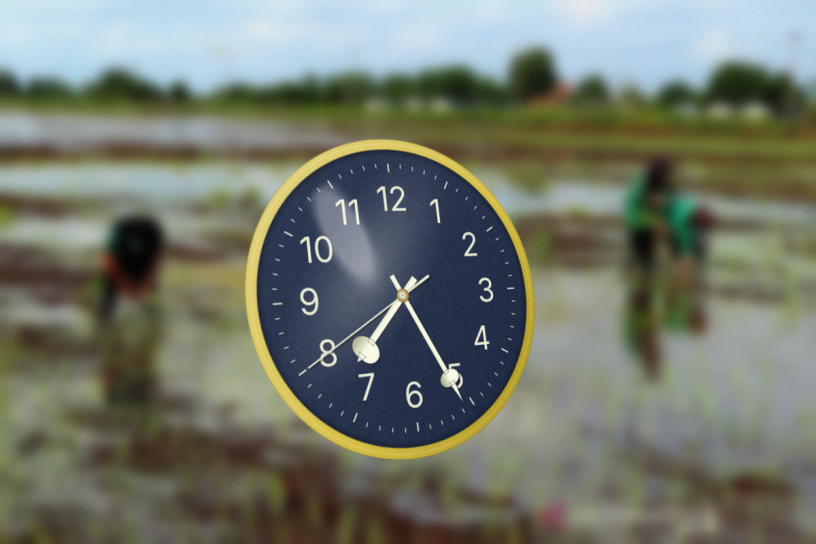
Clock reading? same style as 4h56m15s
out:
7h25m40s
